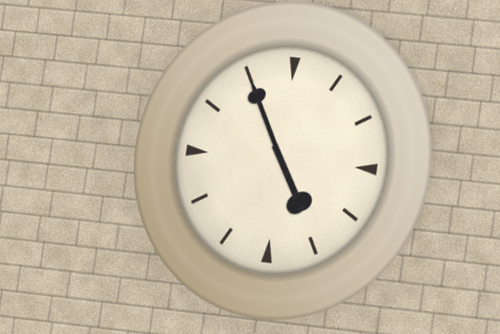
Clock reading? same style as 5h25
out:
4h55
